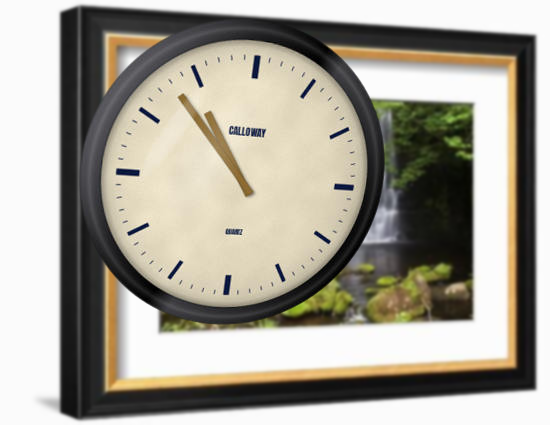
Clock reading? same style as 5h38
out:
10h53
